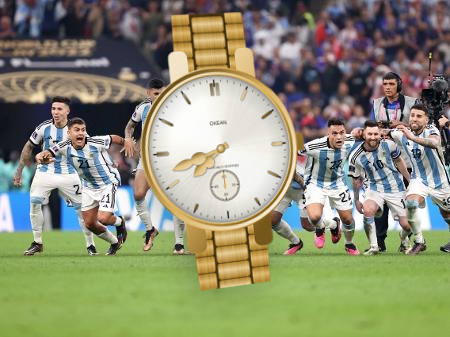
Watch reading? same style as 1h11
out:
7h42
